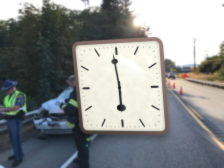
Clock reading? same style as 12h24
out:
5h59
